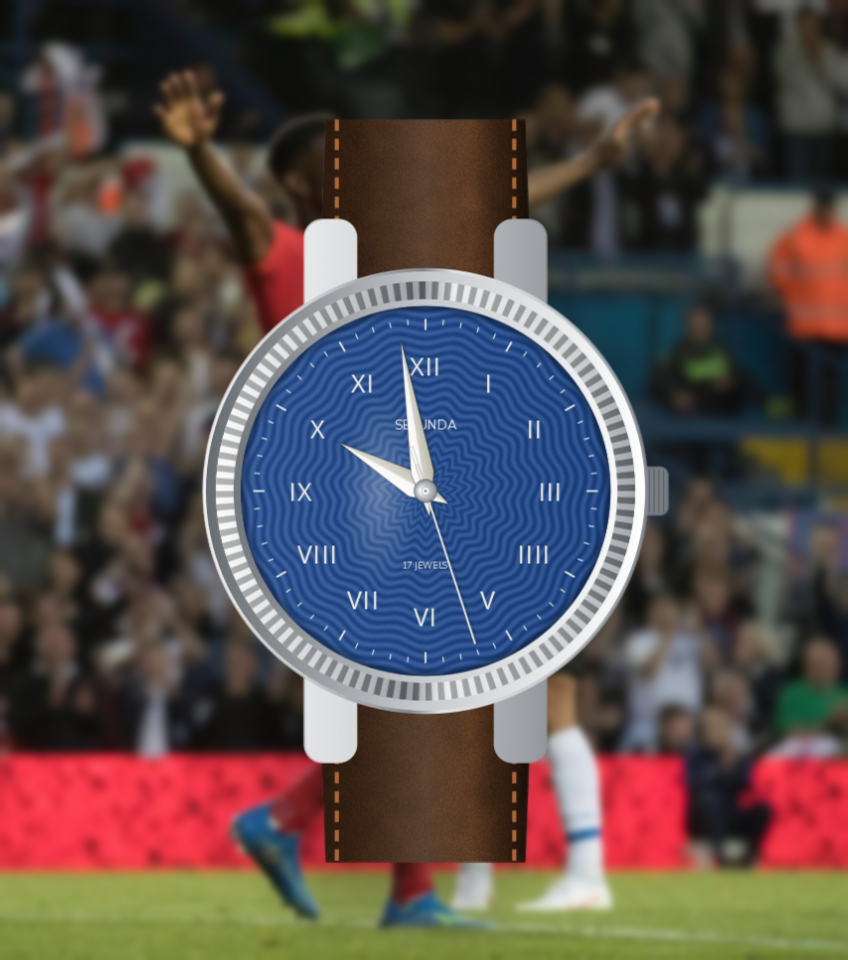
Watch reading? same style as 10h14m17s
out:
9h58m27s
